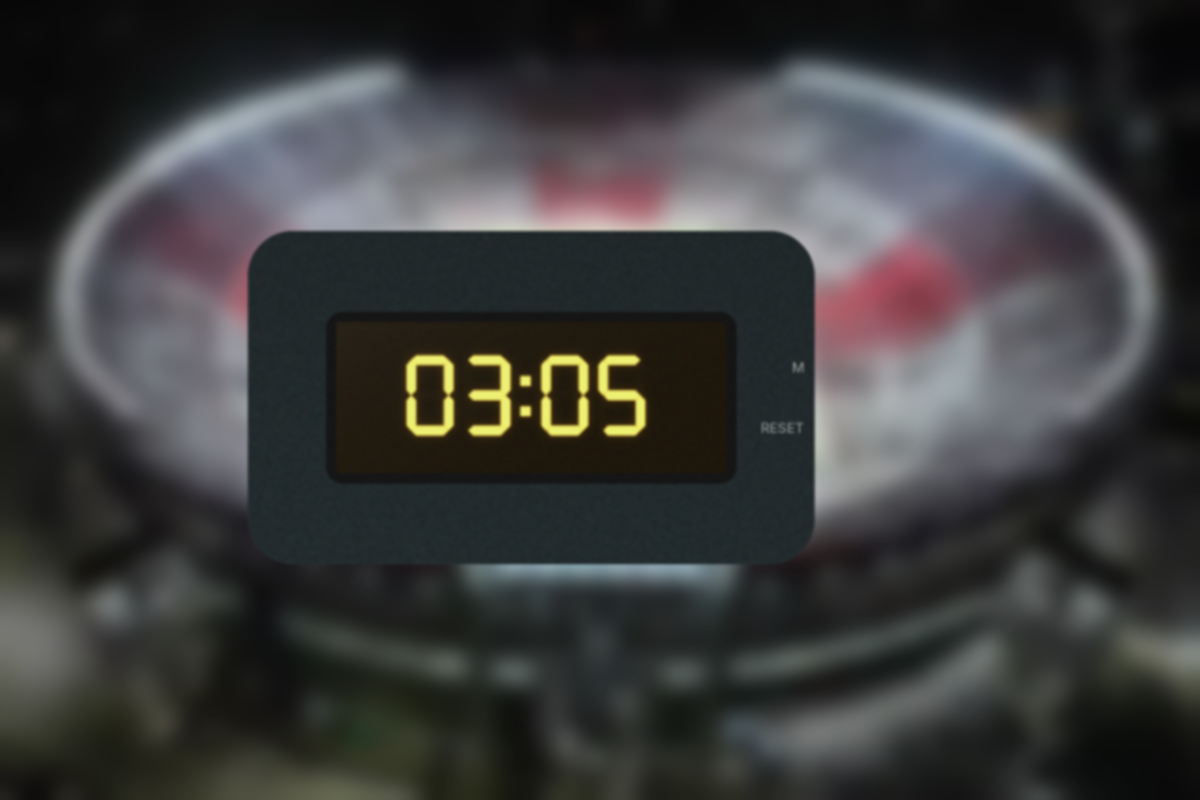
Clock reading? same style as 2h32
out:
3h05
